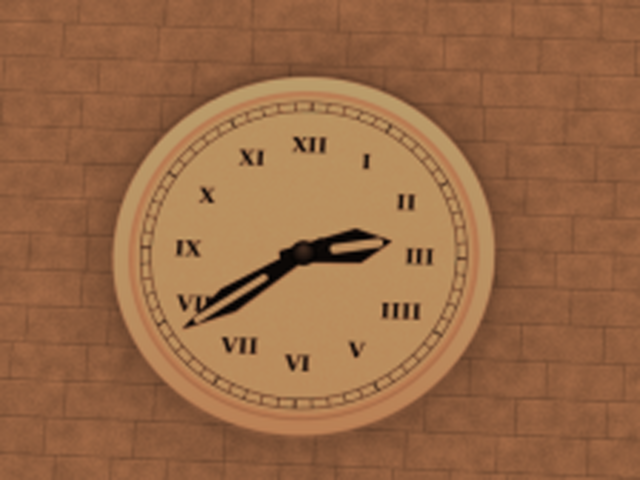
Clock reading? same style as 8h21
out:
2h39
